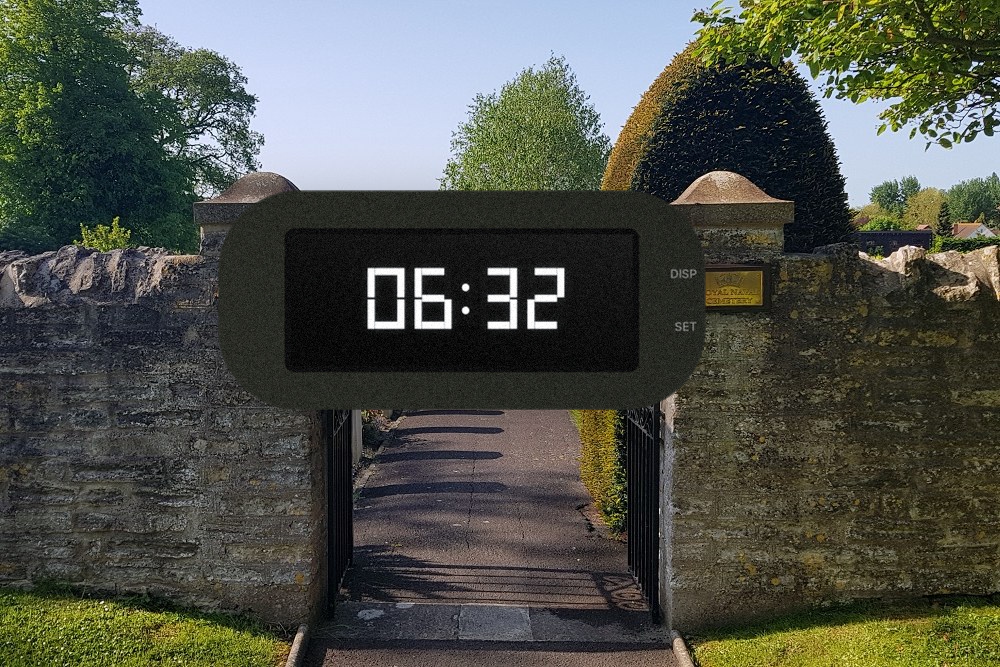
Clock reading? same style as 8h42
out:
6h32
